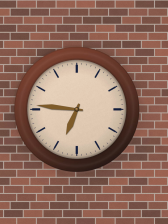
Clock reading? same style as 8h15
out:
6h46
